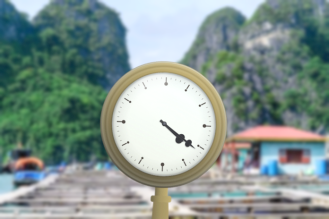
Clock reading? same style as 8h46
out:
4h21
